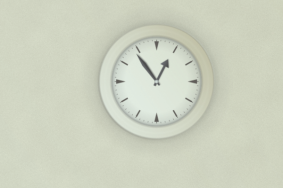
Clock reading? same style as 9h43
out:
12h54
